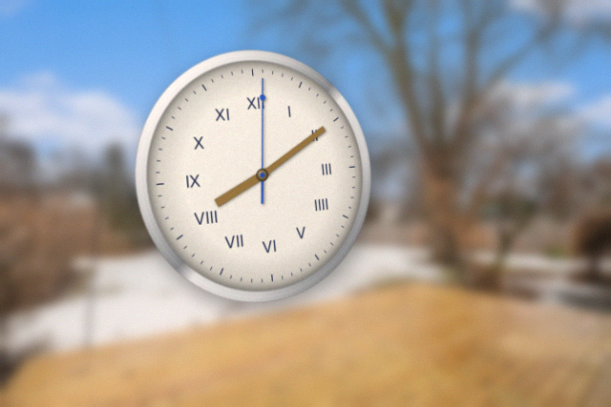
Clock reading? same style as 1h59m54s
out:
8h10m01s
